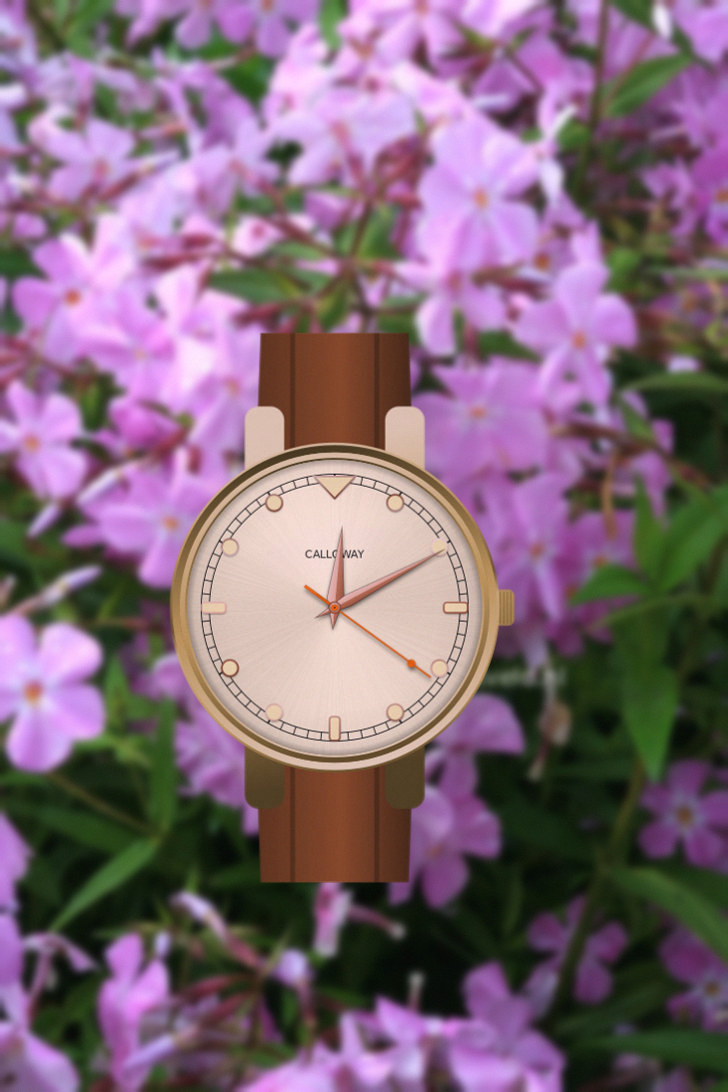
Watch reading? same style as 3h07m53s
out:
12h10m21s
